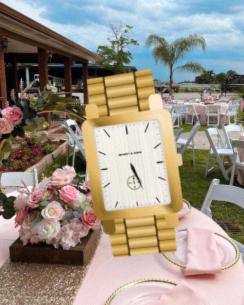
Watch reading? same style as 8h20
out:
5h27
